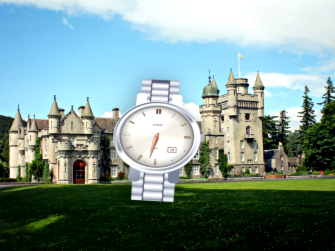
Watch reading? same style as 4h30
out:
6h32
